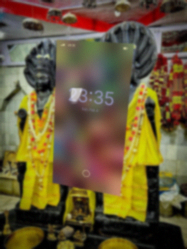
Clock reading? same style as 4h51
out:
23h35
